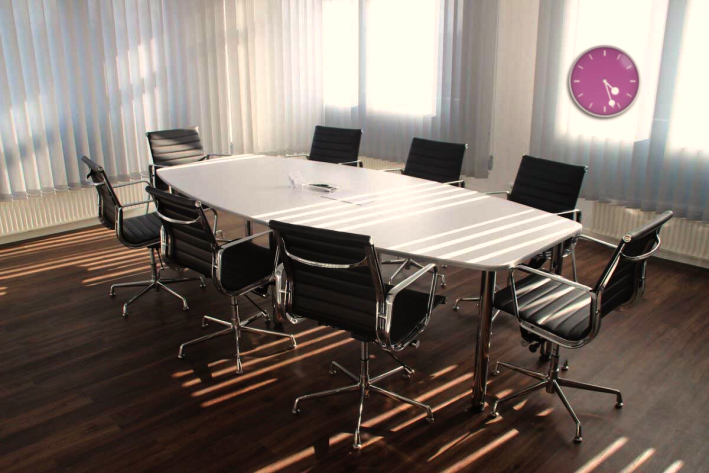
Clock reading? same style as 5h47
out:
4h27
